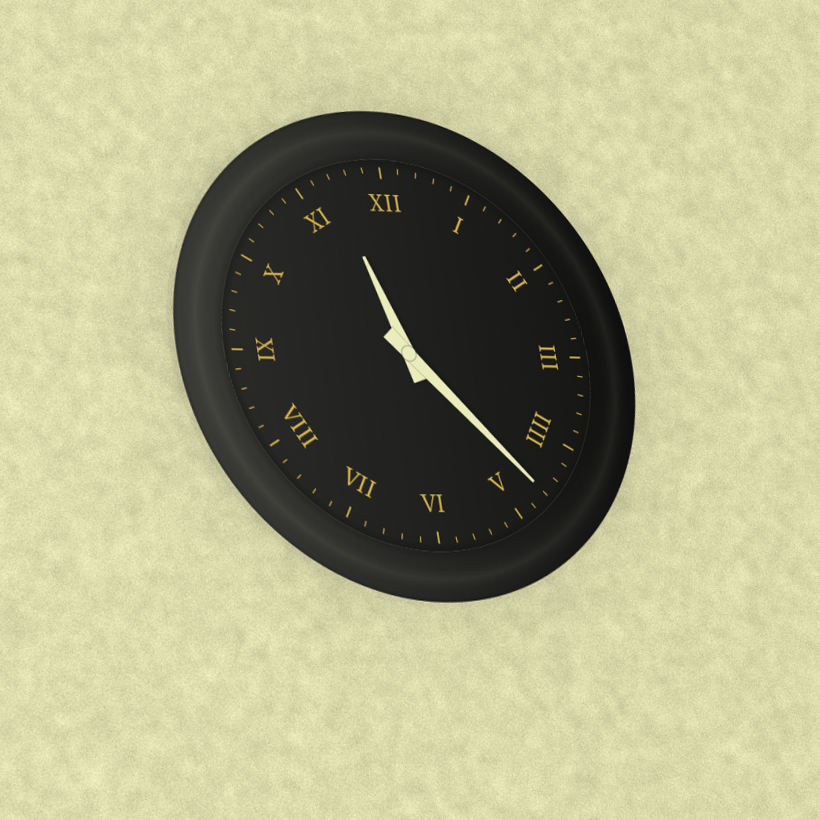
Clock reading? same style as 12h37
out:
11h23
